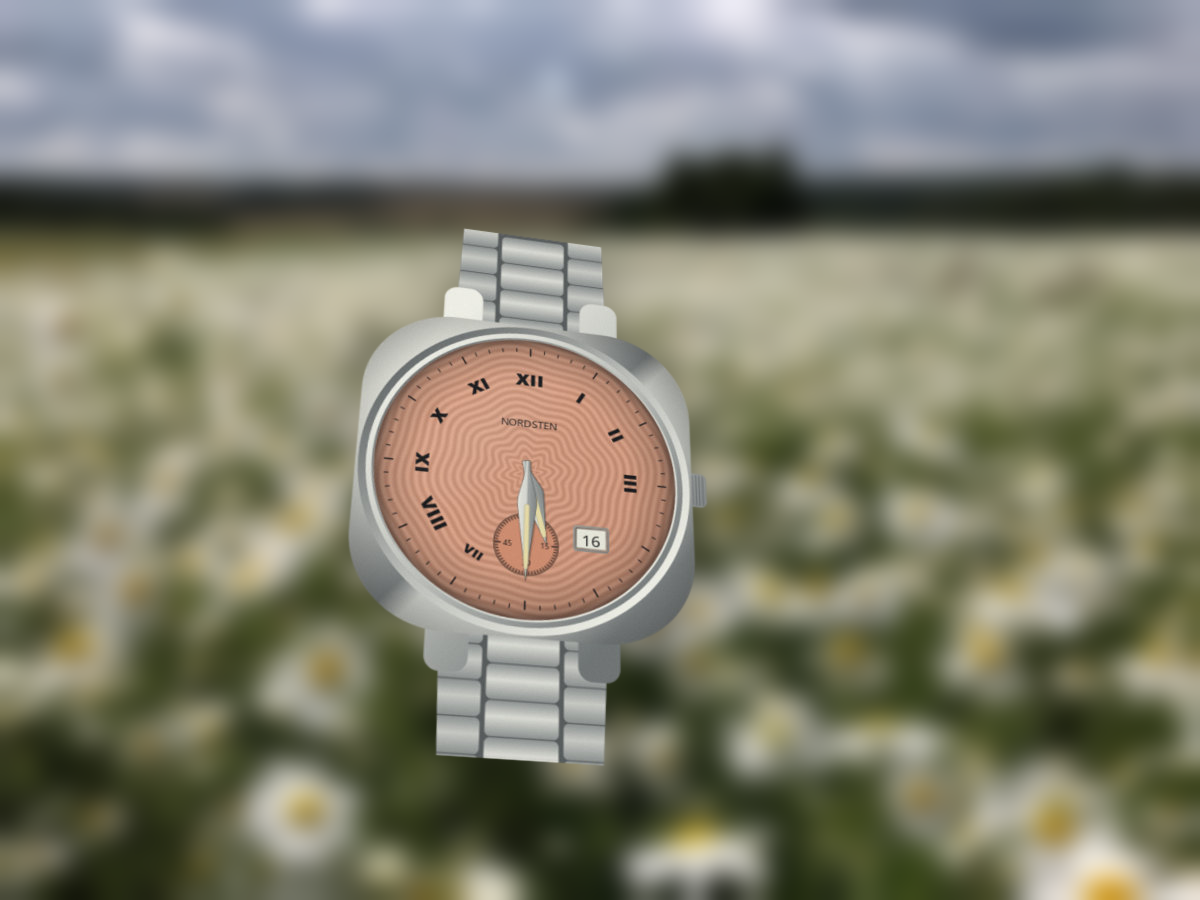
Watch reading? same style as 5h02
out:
5h30
